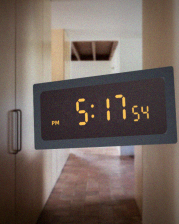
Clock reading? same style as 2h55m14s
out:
5h17m54s
